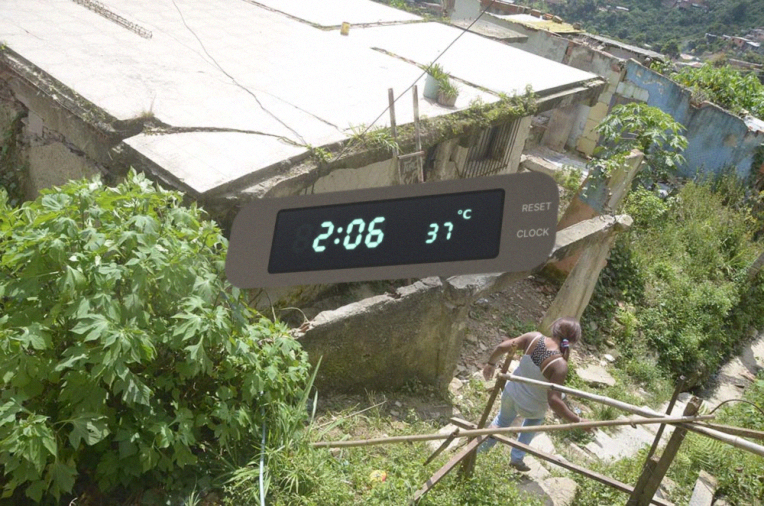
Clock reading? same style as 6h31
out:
2h06
